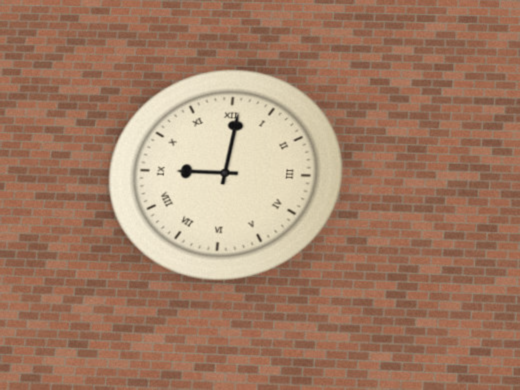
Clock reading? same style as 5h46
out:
9h01
